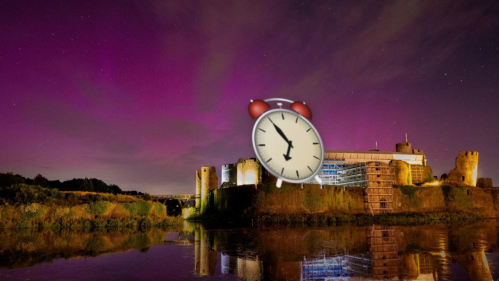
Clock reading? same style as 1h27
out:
6h55
